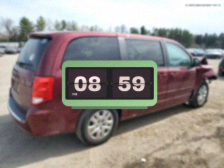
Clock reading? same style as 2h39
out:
8h59
